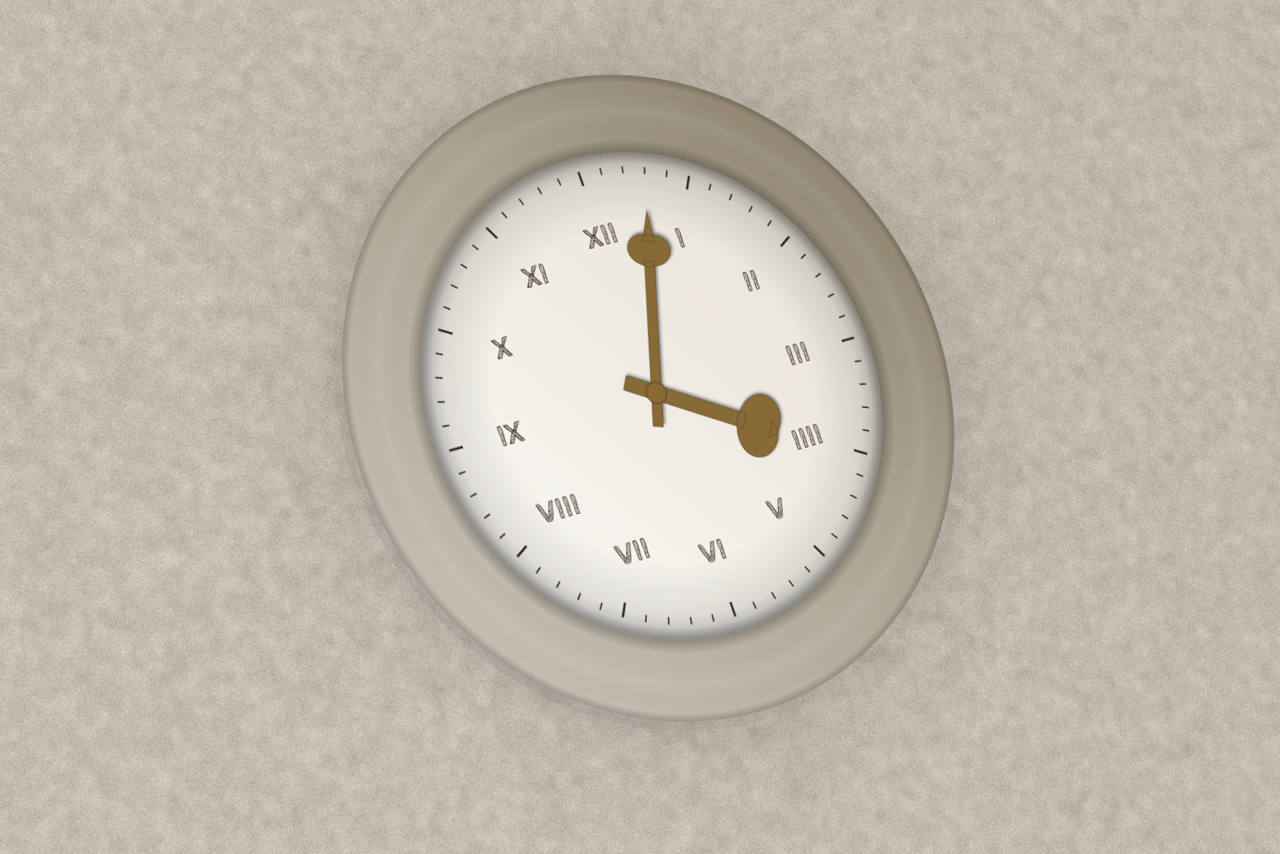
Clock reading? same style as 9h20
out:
4h03
